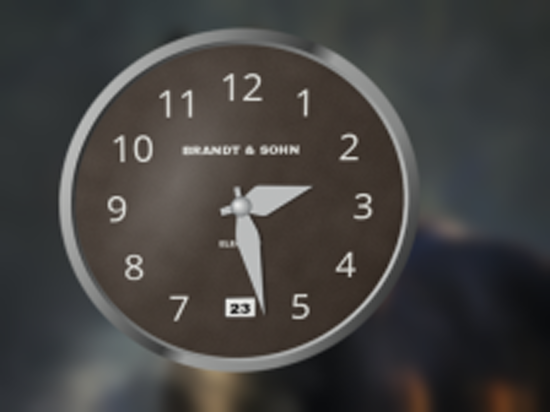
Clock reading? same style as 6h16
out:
2h28
